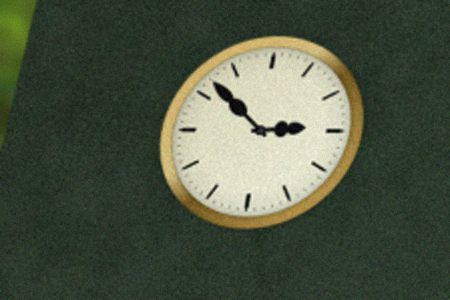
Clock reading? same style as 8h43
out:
2h52
